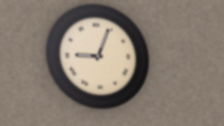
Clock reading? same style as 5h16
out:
9h04
